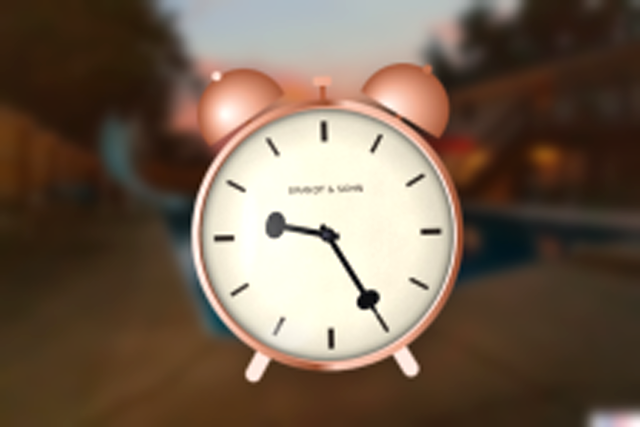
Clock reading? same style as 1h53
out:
9h25
